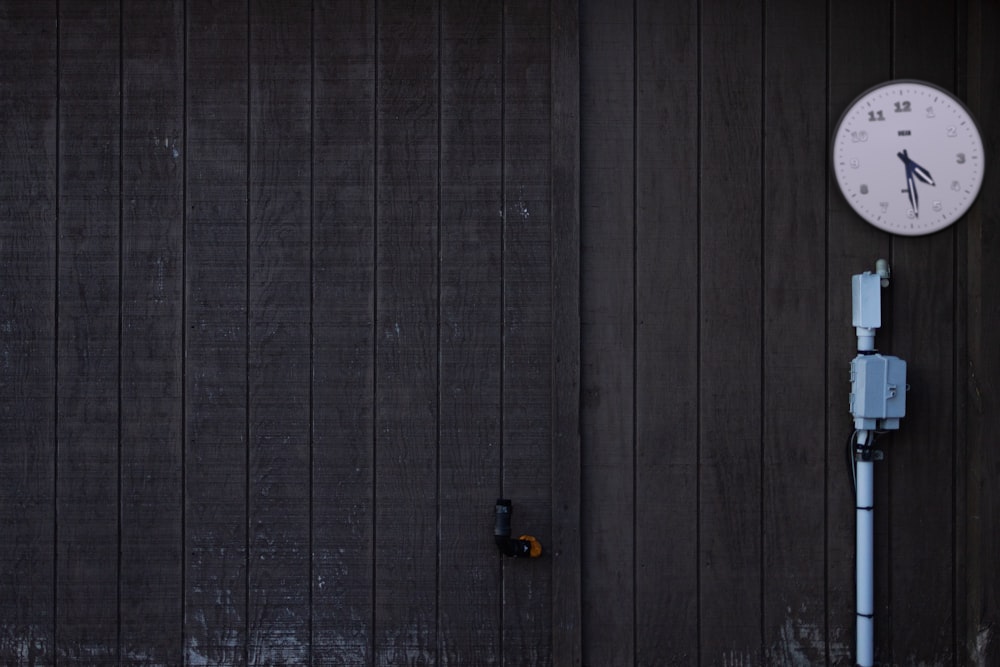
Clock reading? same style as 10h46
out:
4h29
